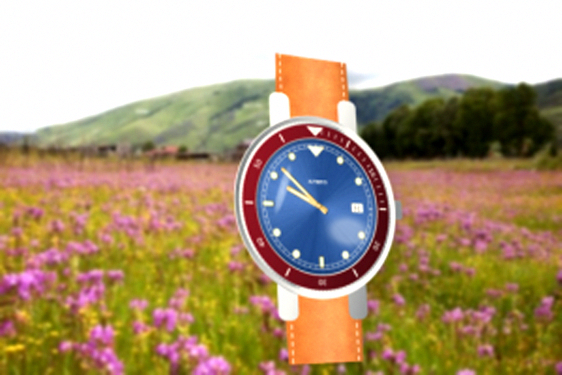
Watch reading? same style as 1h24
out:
9h52
